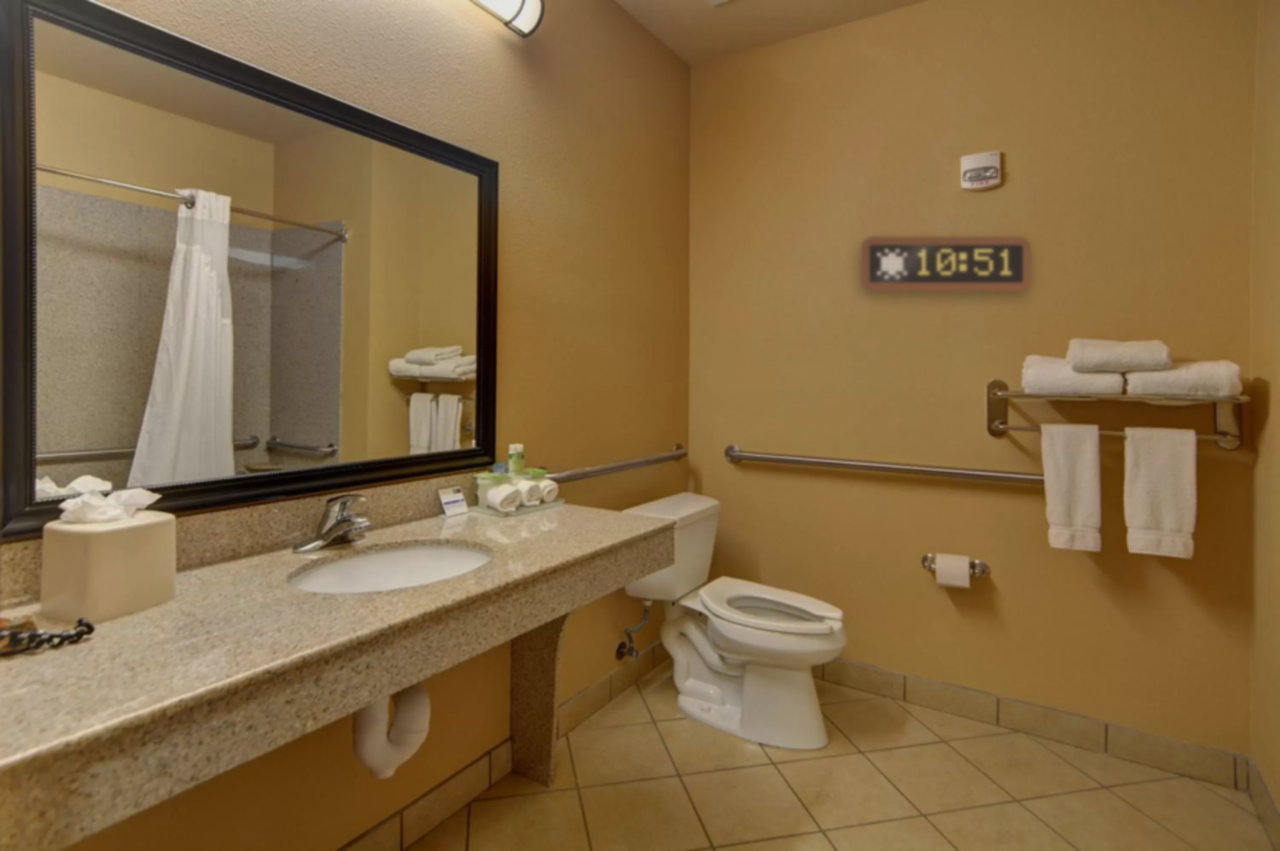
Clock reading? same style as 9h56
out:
10h51
